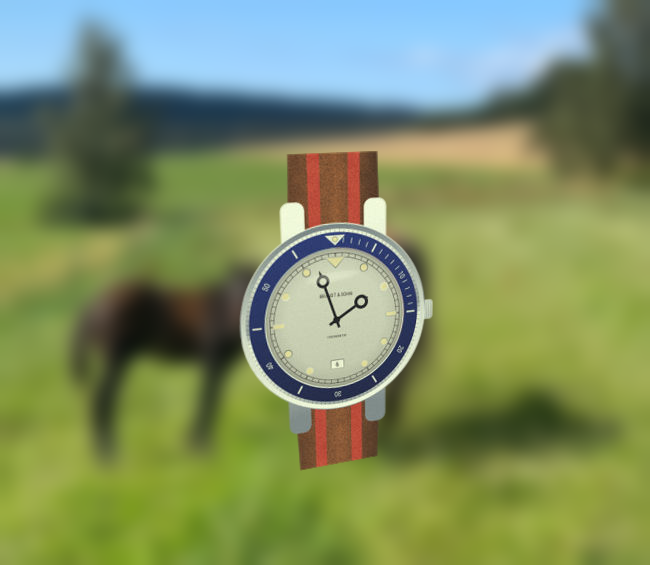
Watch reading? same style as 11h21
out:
1h57
